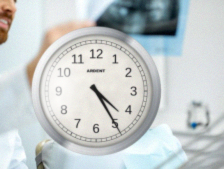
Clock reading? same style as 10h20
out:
4h25
